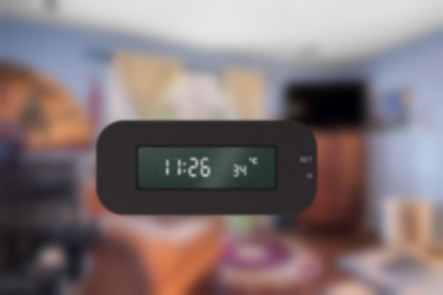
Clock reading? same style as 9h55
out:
11h26
